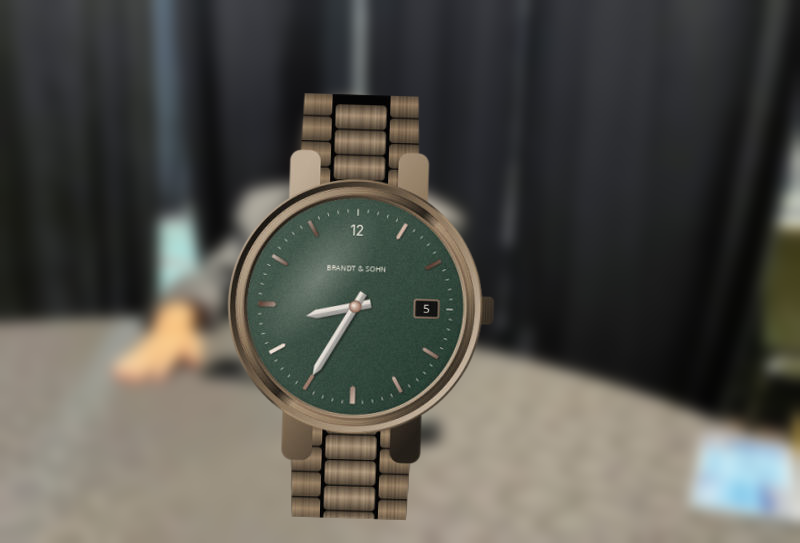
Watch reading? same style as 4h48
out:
8h35
